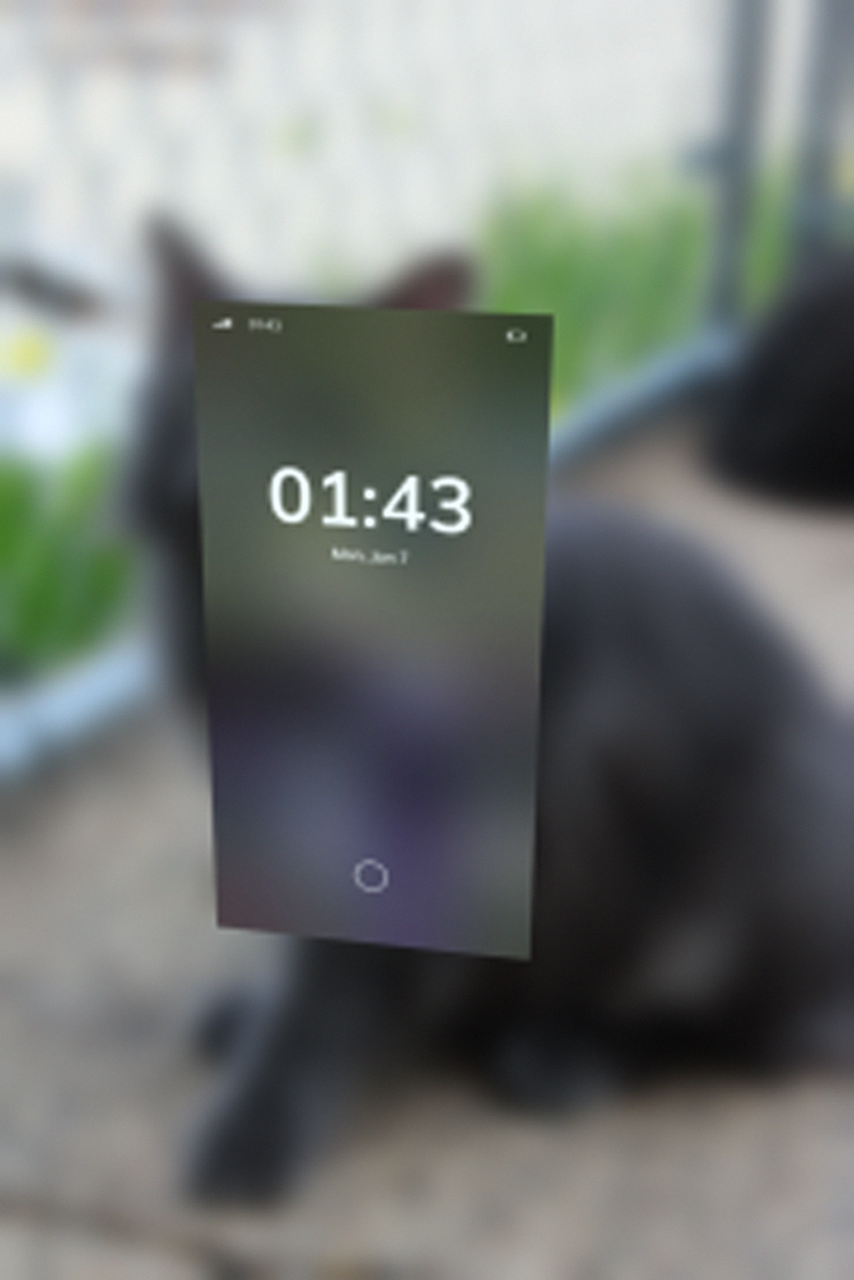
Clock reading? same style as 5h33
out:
1h43
